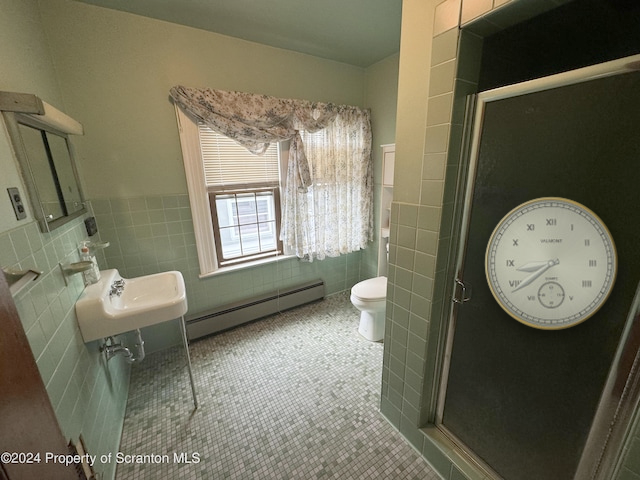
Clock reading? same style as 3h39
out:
8h39
